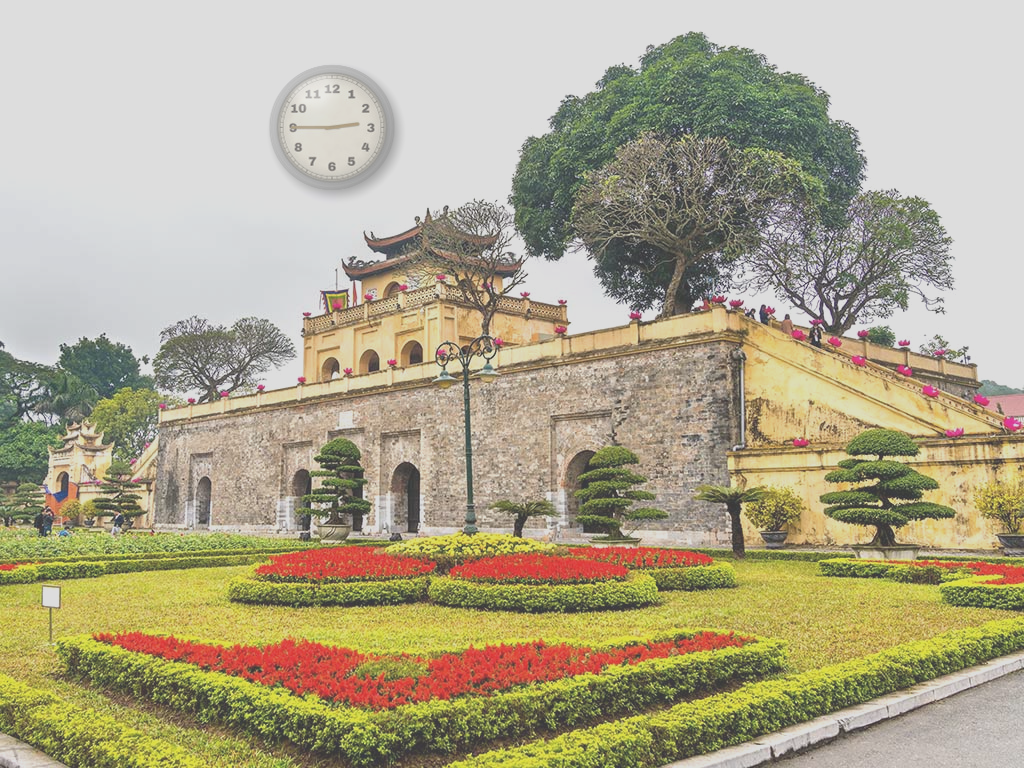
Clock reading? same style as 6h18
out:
2h45
